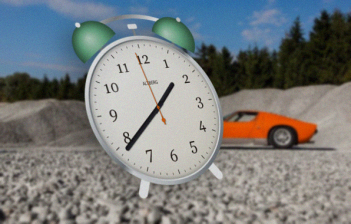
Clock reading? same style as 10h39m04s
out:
1h38m59s
